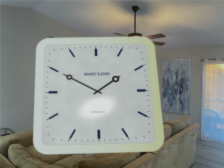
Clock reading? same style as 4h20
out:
1h50
